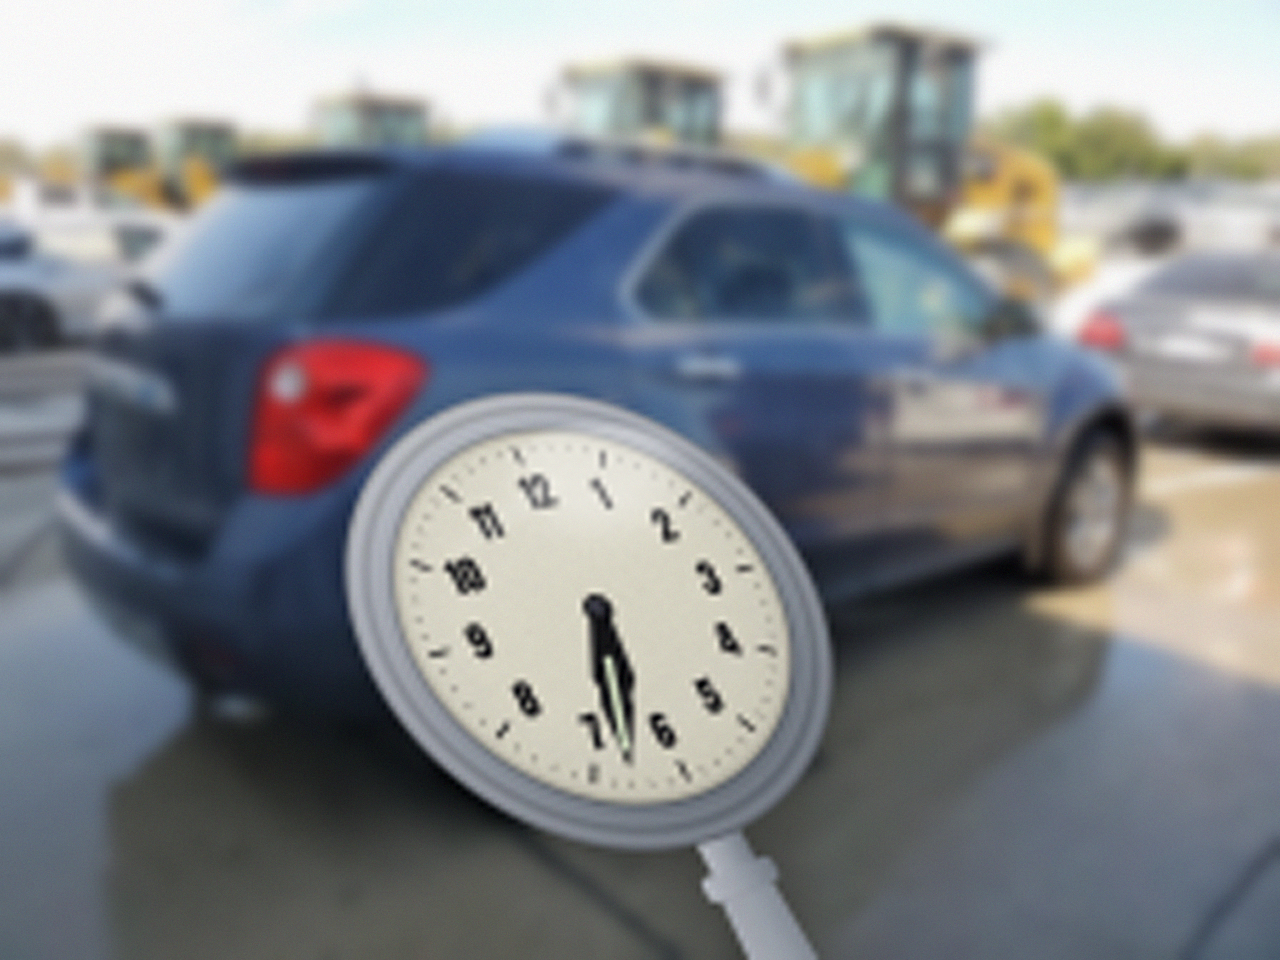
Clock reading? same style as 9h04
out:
6h33
